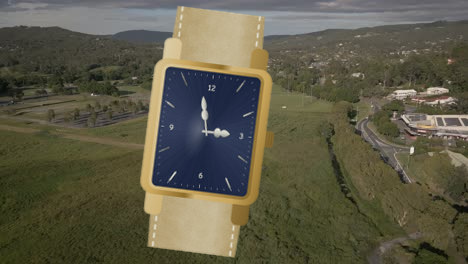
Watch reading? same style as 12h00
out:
2h58
